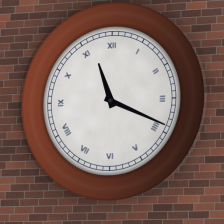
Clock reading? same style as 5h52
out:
11h19
